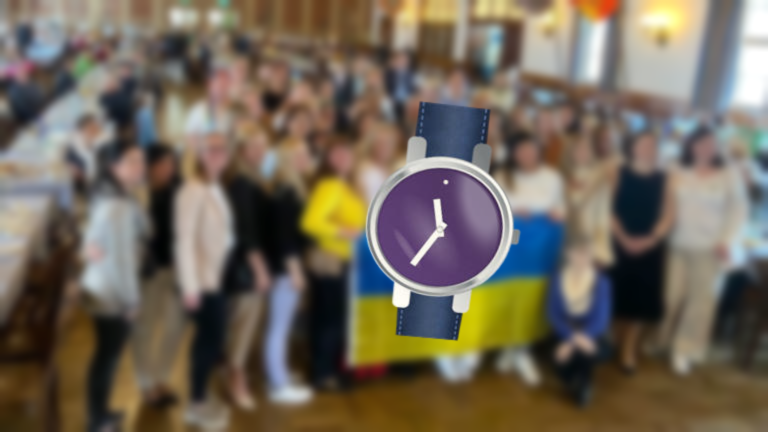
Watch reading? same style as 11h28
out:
11h35
